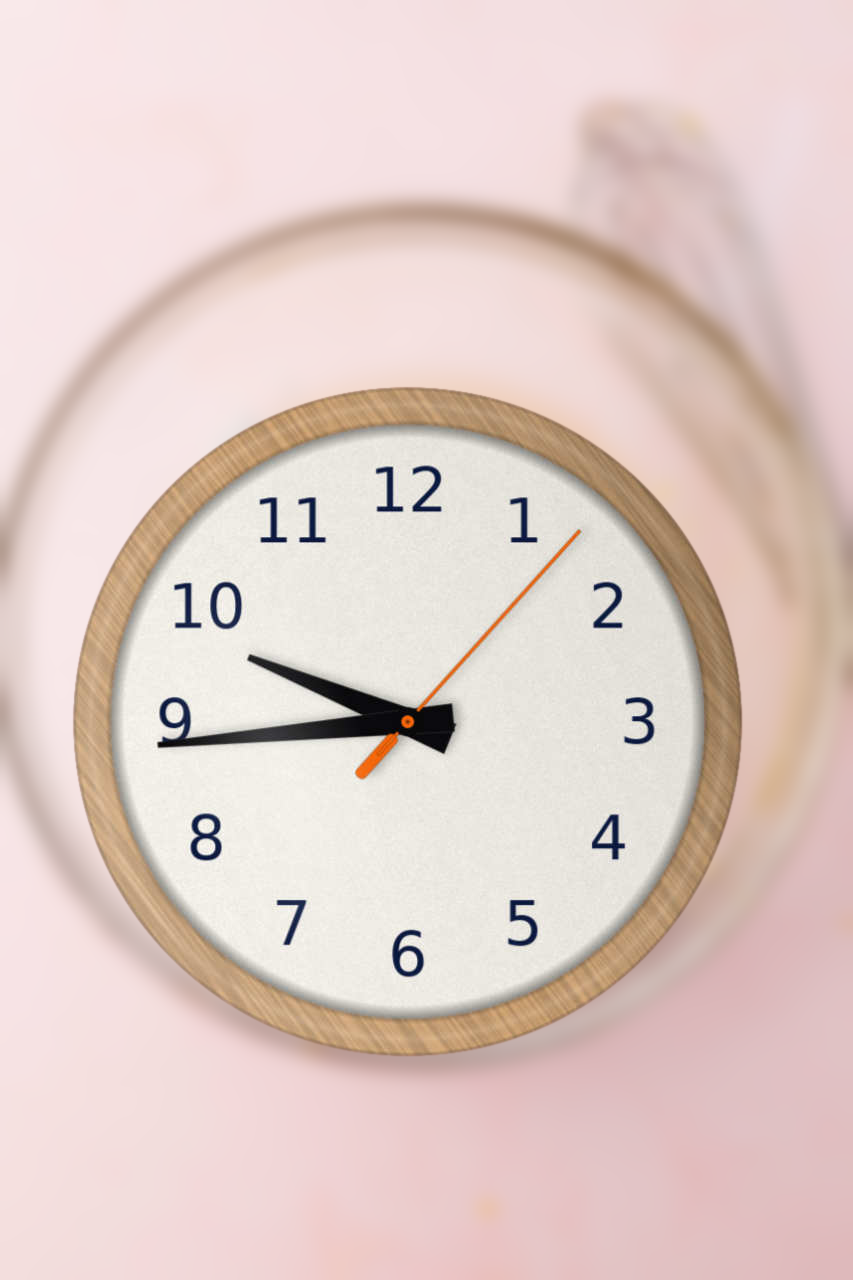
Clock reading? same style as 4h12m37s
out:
9h44m07s
